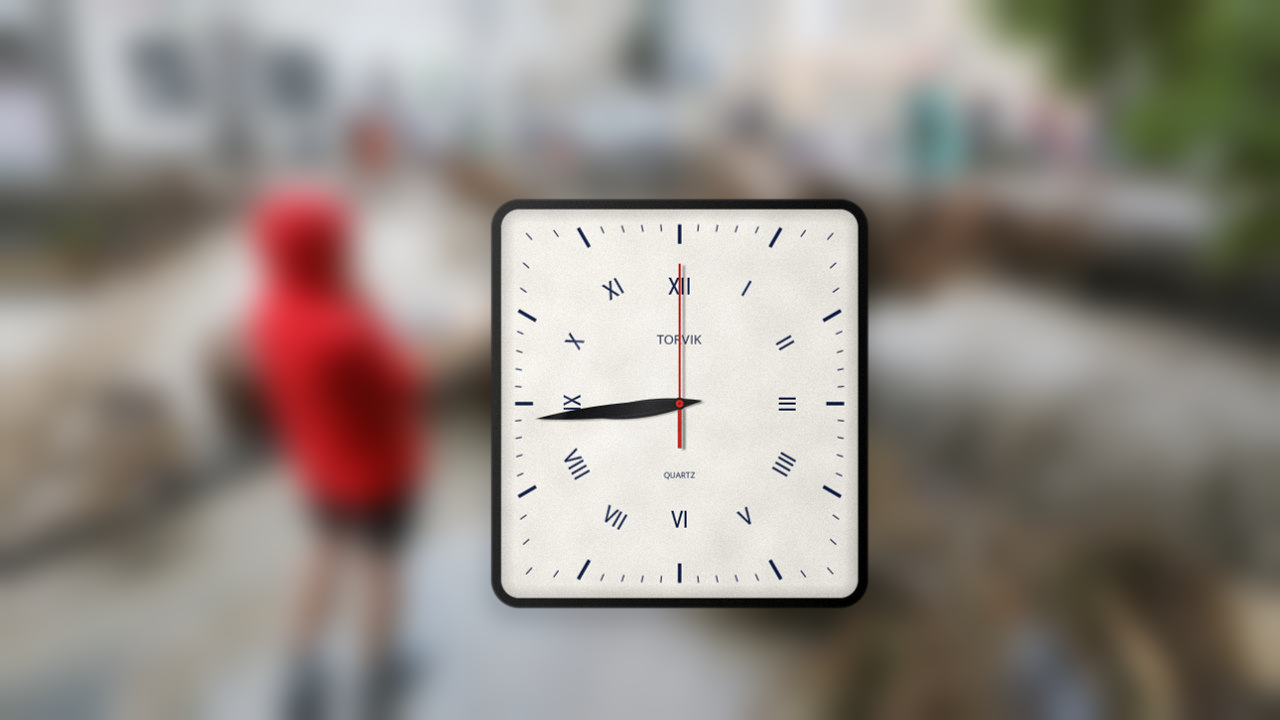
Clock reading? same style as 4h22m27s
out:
8h44m00s
